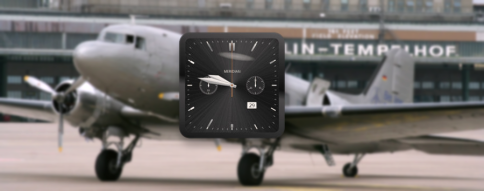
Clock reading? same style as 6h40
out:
9h47
